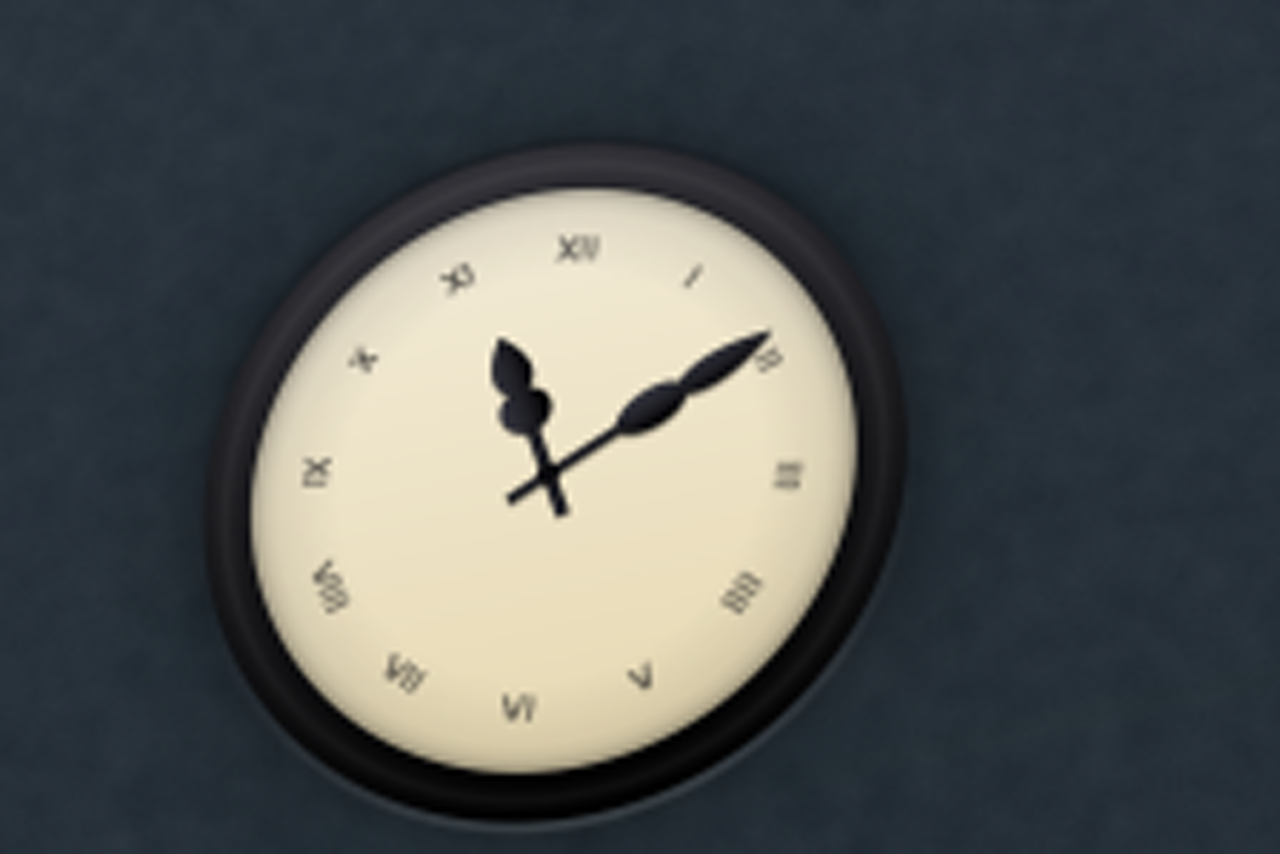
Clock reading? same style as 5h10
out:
11h09
